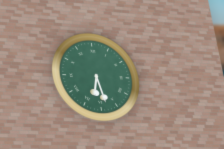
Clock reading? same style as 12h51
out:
6h28
